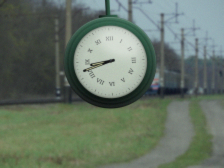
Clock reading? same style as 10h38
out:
8h42
